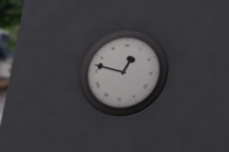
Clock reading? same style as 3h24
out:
12h47
